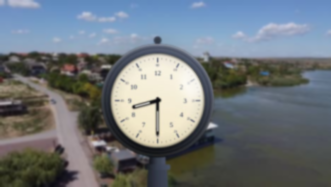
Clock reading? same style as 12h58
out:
8h30
